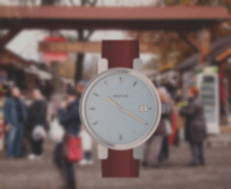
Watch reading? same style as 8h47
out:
10h20
